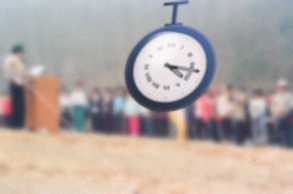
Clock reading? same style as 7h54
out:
4h17
